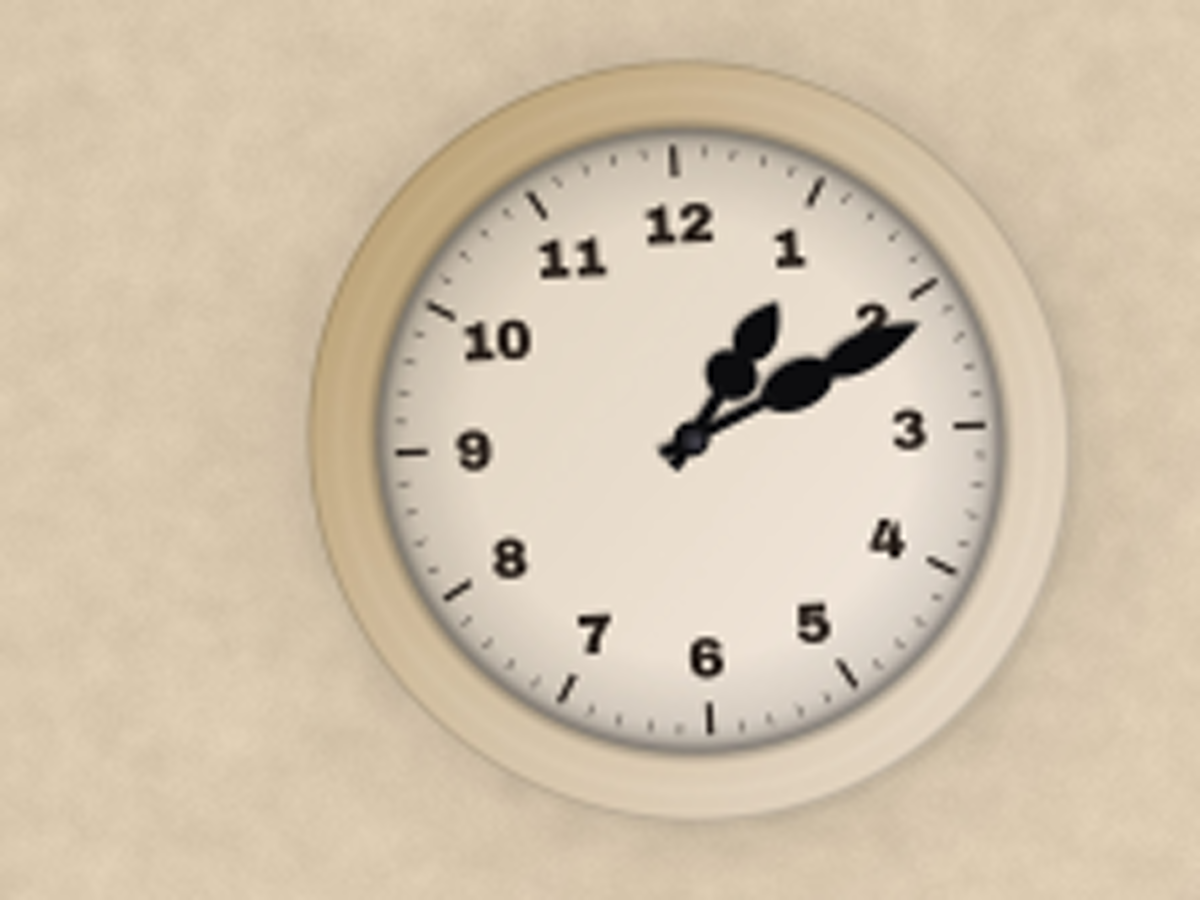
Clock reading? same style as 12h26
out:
1h11
